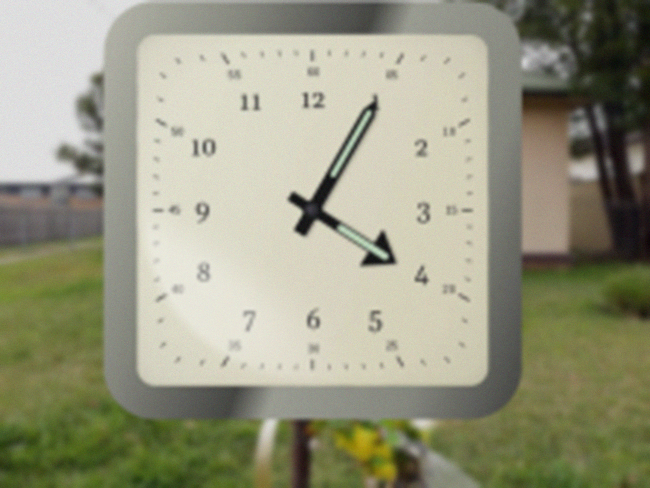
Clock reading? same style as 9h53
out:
4h05
